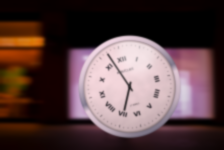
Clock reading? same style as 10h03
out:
6h57
